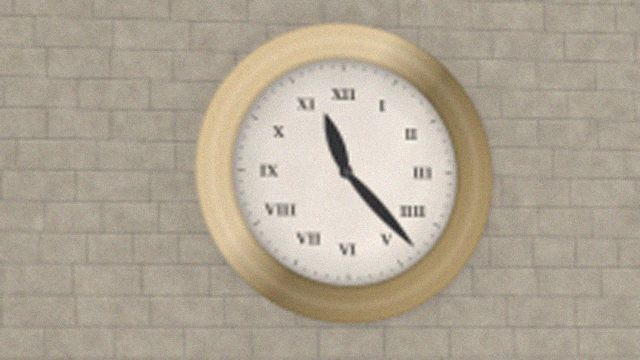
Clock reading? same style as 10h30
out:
11h23
